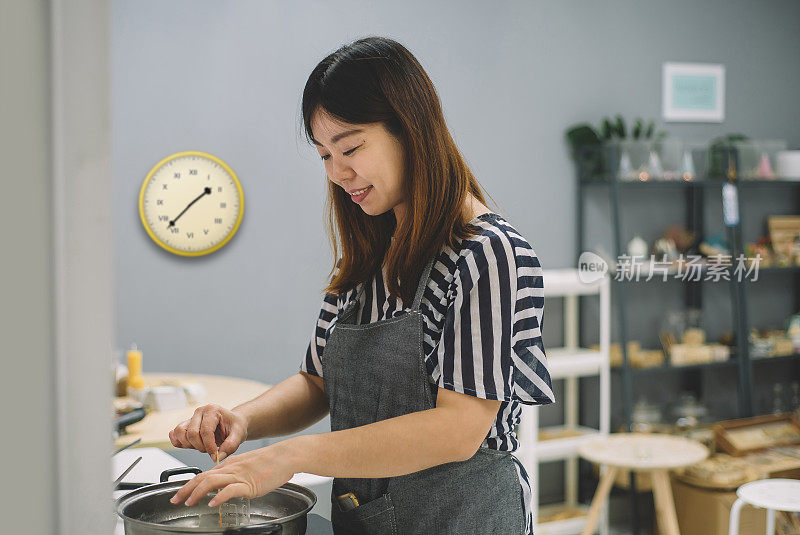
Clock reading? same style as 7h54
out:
1h37
